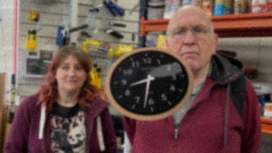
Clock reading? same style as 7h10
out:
8h32
